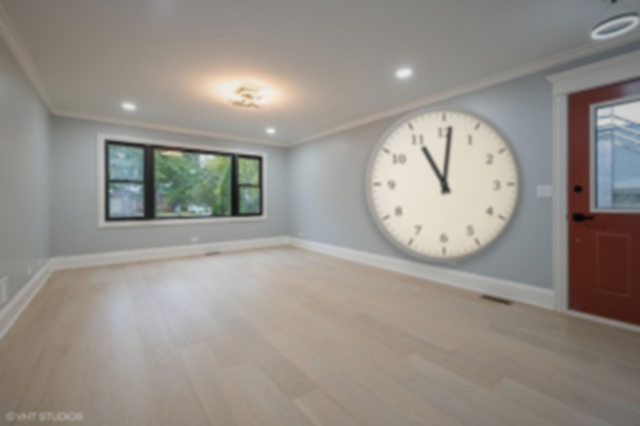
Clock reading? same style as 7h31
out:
11h01
